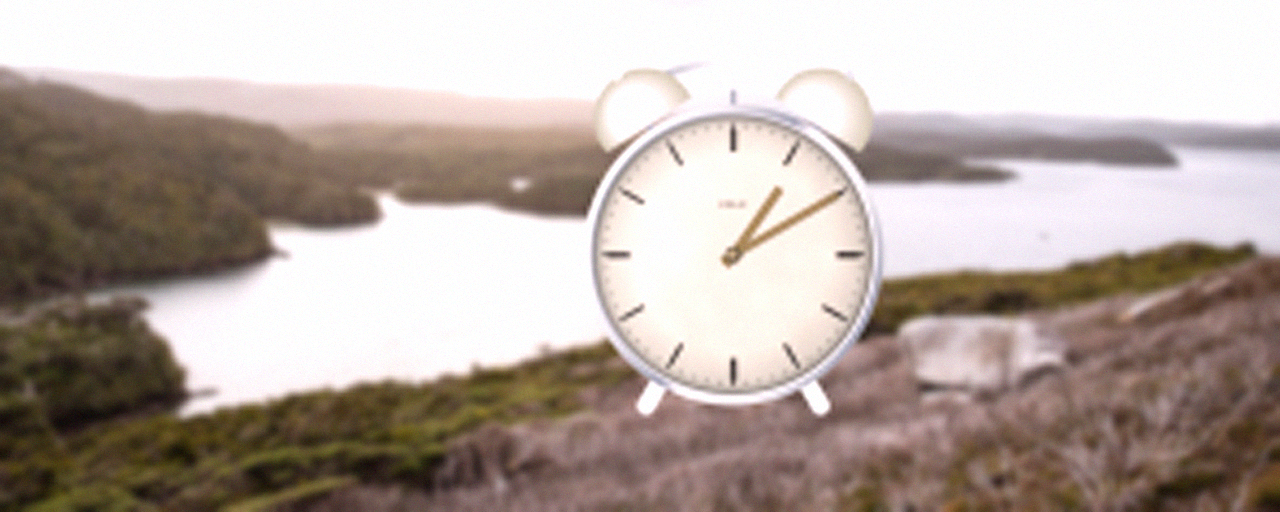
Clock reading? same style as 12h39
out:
1h10
